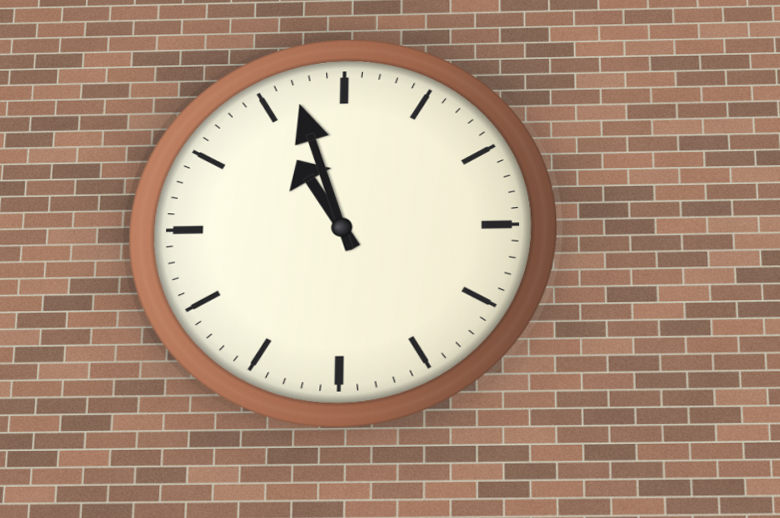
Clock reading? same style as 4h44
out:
10h57
